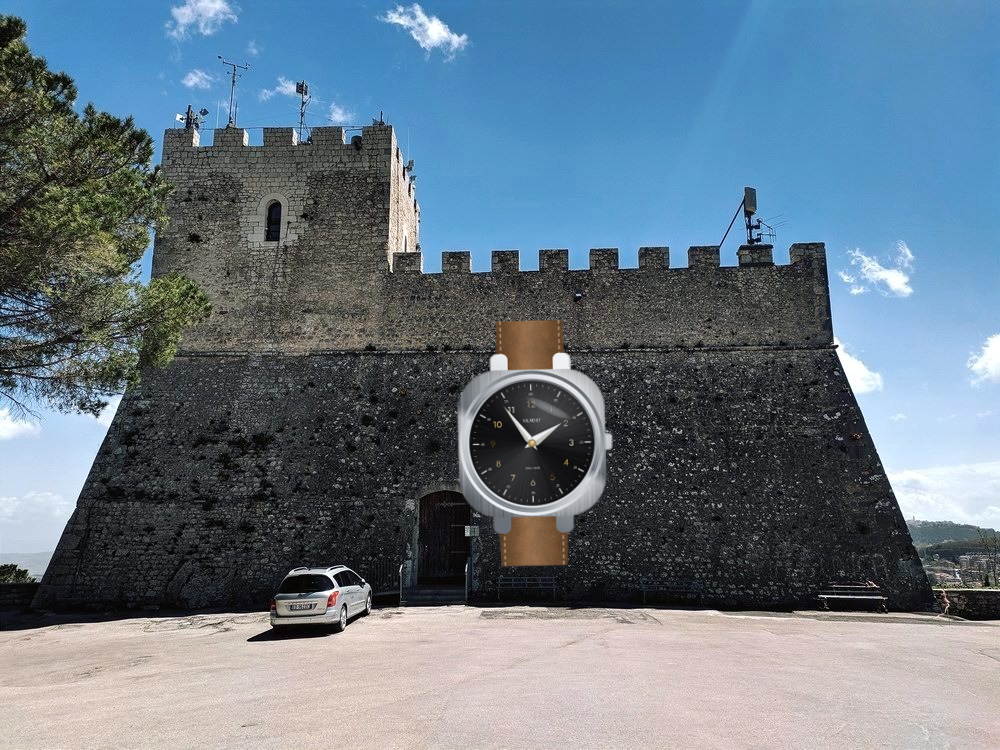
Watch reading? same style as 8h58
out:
1h54
